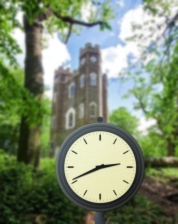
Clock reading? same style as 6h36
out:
2h41
